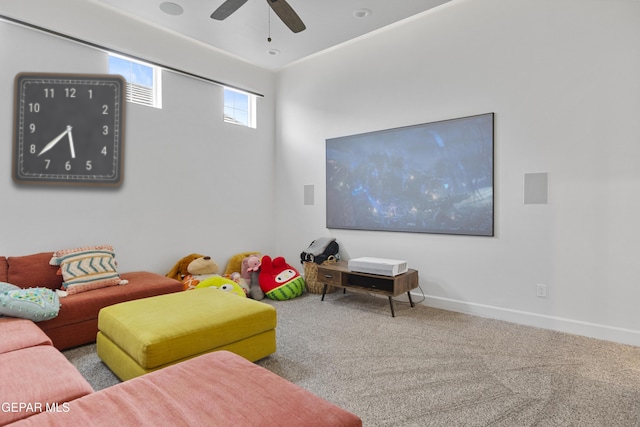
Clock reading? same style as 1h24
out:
5h38
